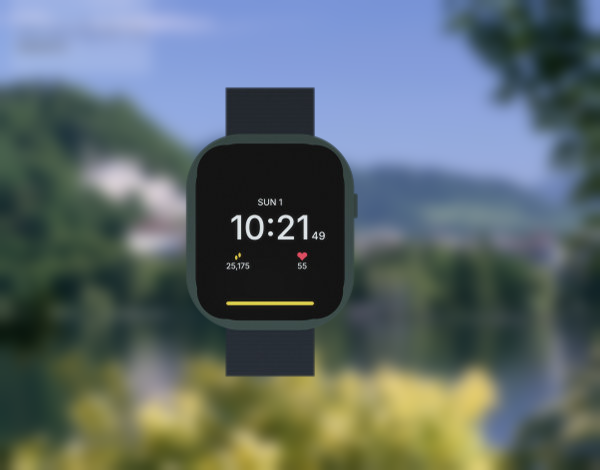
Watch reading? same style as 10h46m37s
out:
10h21m49s
